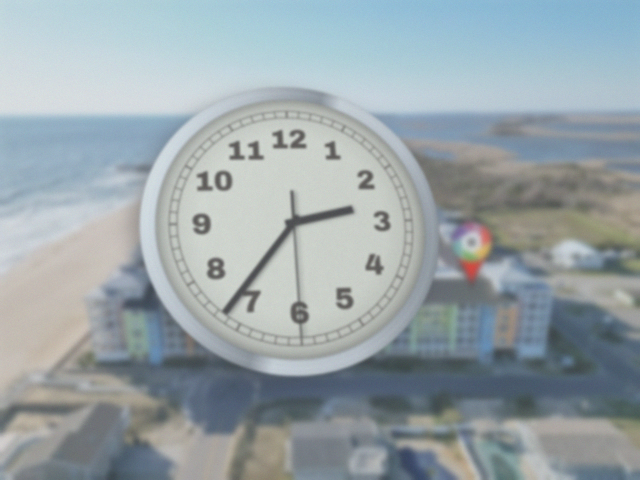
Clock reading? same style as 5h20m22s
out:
2h36m30s
